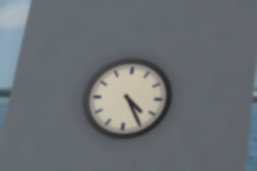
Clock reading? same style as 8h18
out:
4h25
